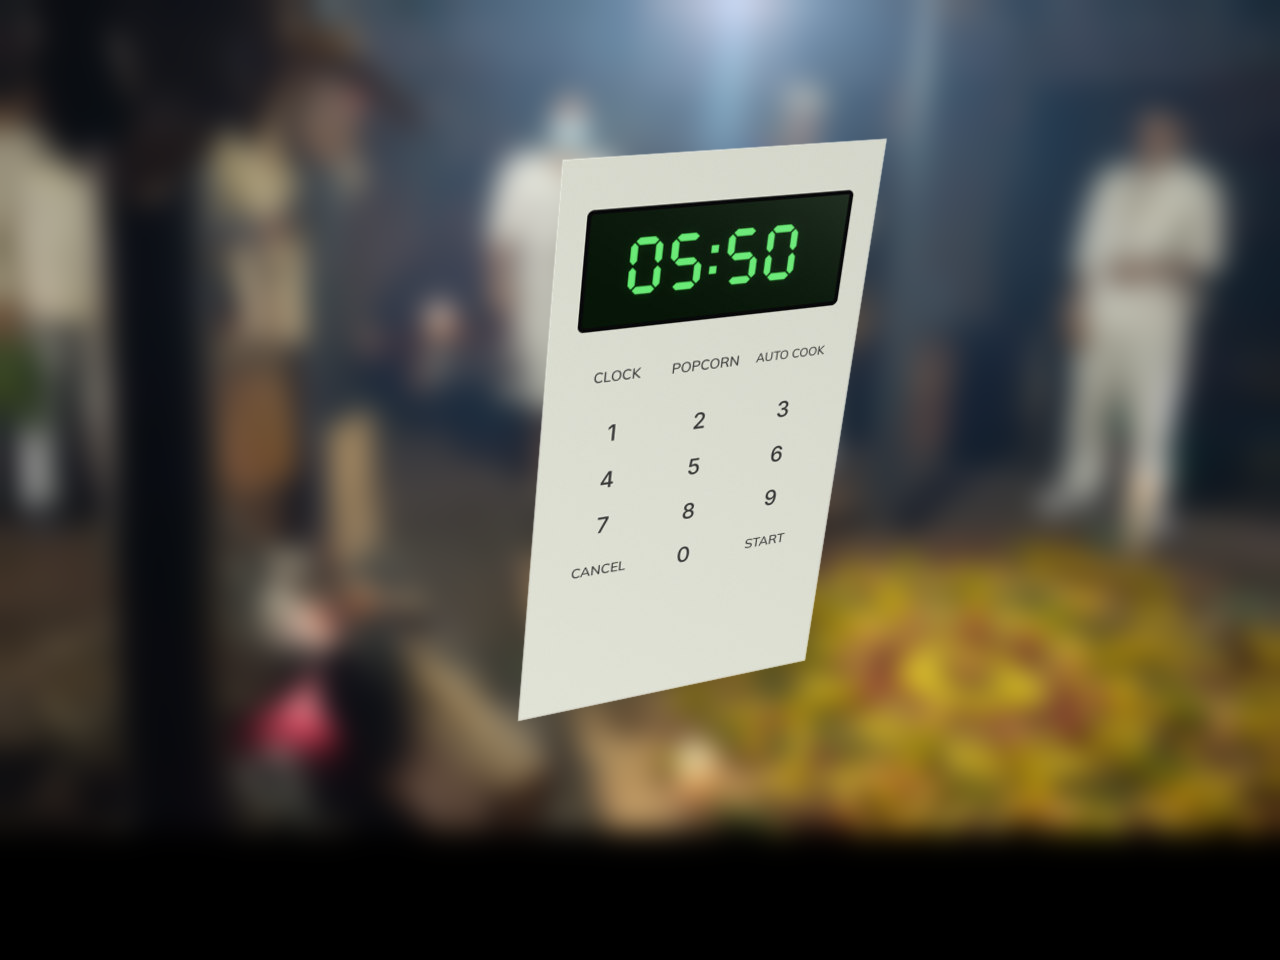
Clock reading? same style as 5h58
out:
5h50
